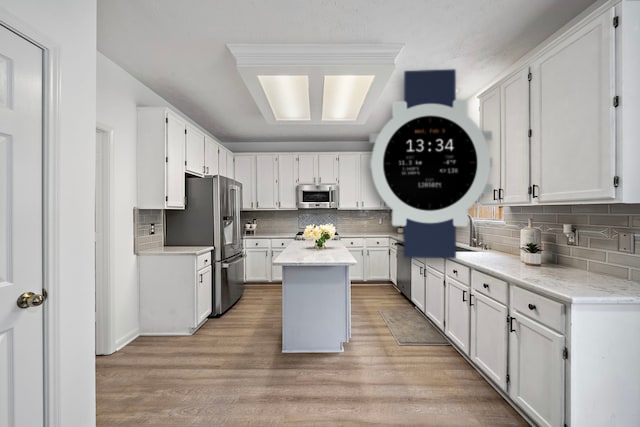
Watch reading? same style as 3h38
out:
13h34
